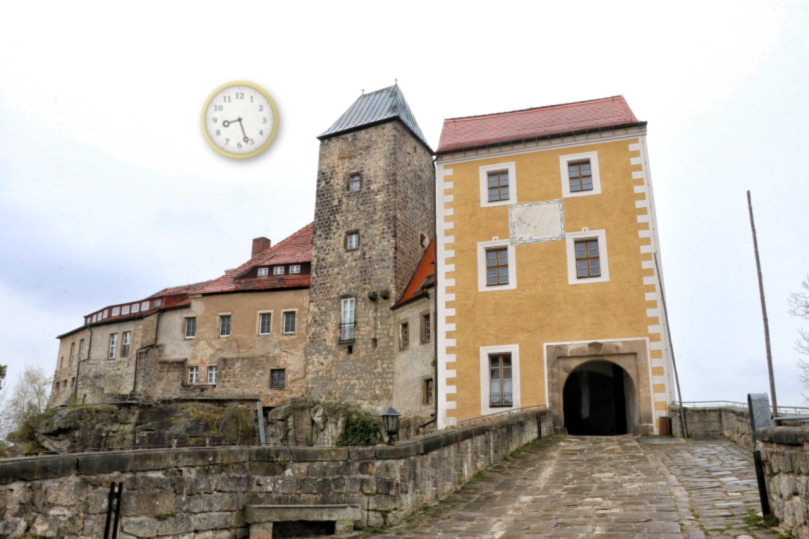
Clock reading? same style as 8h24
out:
8h27
